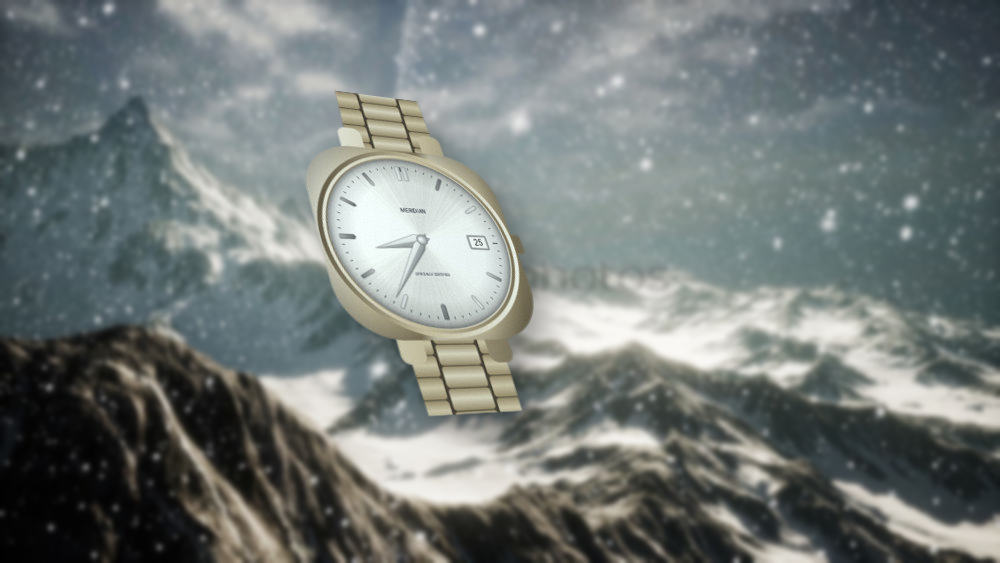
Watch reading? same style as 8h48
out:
8h36
